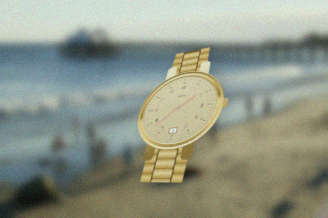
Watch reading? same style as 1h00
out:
1h38
